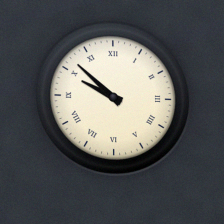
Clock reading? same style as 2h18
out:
9h52
